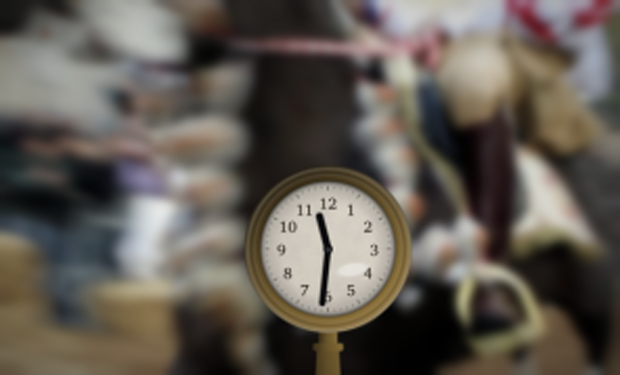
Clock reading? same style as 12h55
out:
11h31
